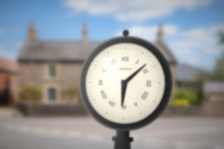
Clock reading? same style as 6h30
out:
6h08
